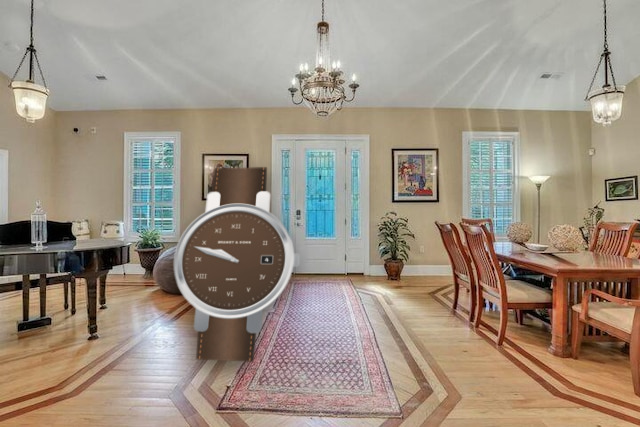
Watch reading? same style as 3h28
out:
9h48
